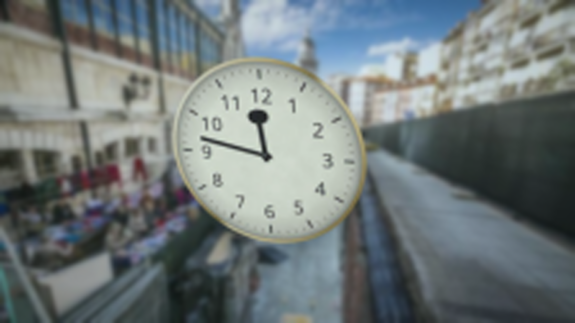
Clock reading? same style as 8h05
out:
11h47
